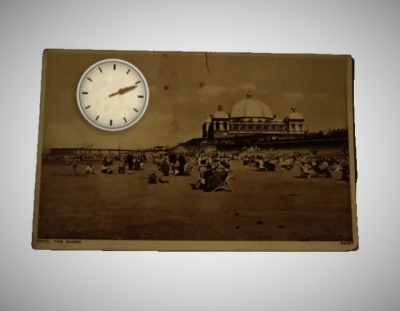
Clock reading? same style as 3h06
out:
2h11
